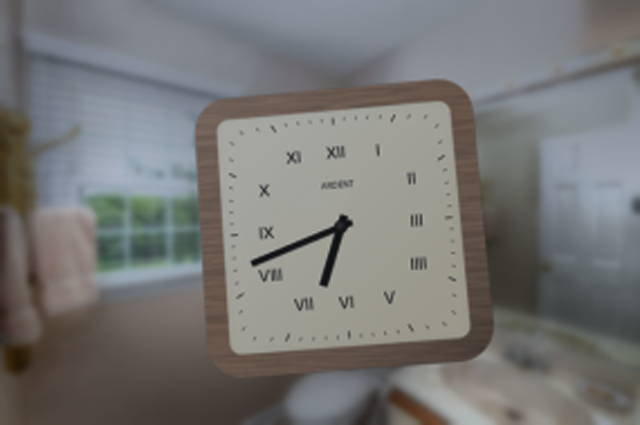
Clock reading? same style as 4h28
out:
6h42
